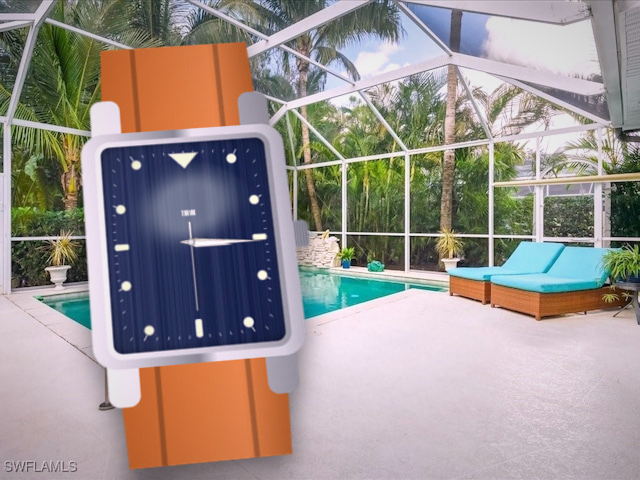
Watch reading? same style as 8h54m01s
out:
3h15m30s
